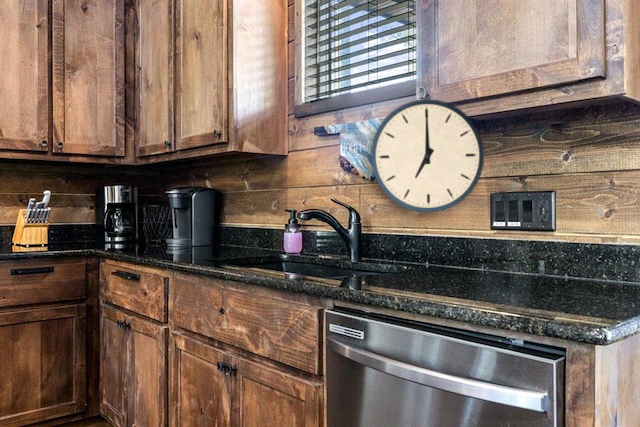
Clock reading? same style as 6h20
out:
7h00
